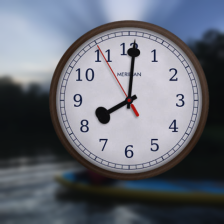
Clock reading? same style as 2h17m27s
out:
8h00m55s
